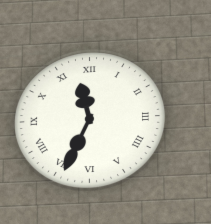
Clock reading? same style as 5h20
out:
11h34
